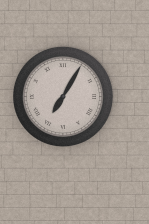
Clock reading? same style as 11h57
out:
7h05
